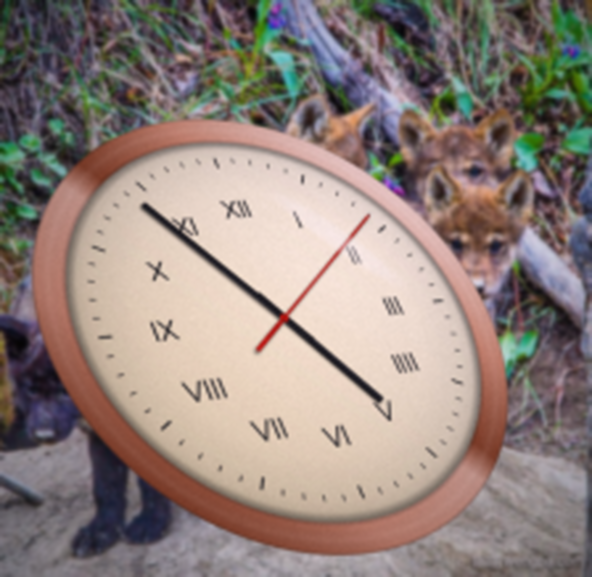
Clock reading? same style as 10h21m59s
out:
4h54m09s
